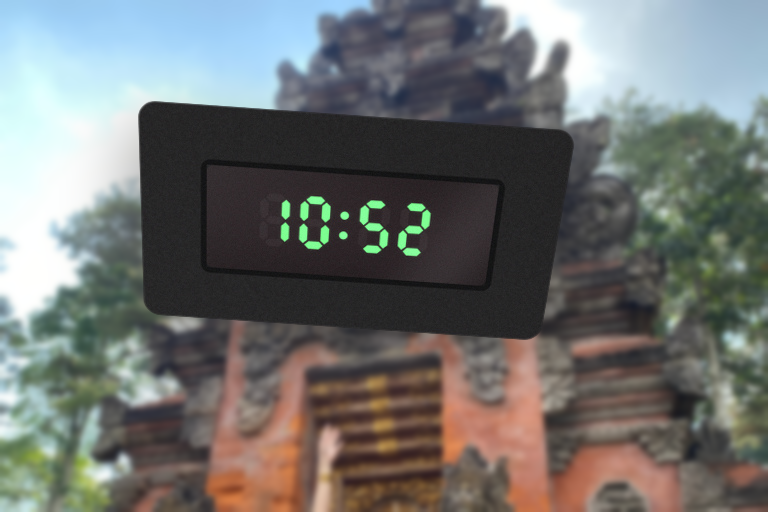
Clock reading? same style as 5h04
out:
10h52
